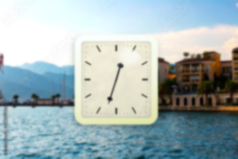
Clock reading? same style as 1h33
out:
12h33
